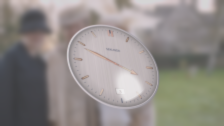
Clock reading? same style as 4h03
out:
3h49
